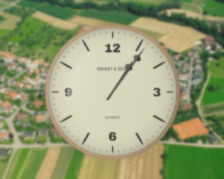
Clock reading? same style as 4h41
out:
1h06
